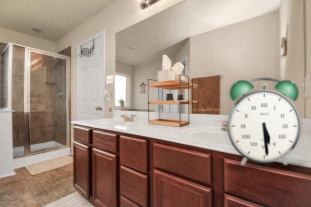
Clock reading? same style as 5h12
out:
5h29
